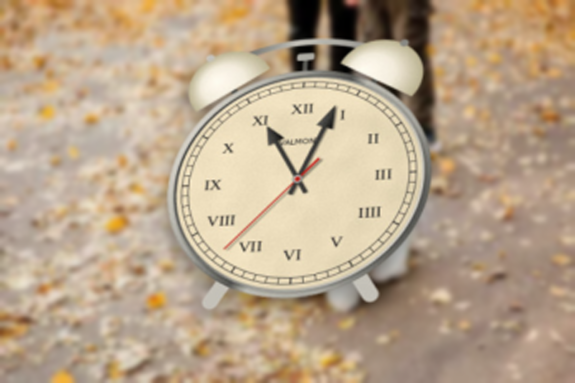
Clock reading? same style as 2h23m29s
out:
11h03m37s
